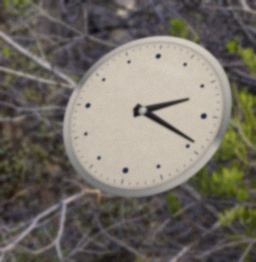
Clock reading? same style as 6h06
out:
2h19
